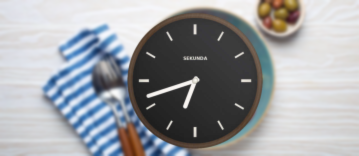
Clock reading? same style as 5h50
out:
6h42
